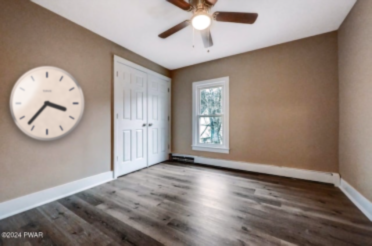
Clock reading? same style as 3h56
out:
3h37
